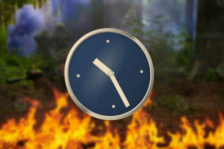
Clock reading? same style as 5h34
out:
10h26
